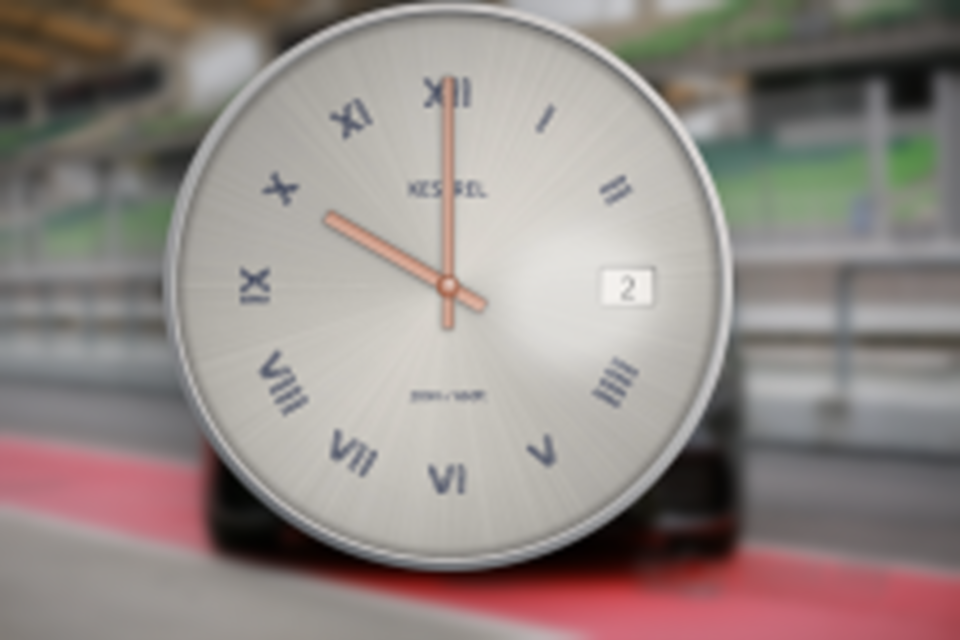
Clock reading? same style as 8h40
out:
10h00
